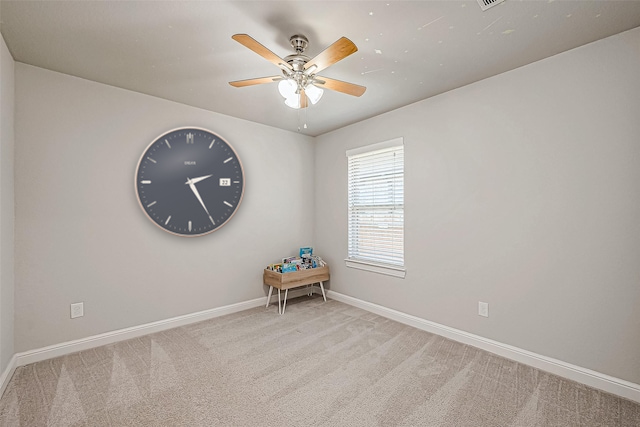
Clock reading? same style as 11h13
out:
2h25
